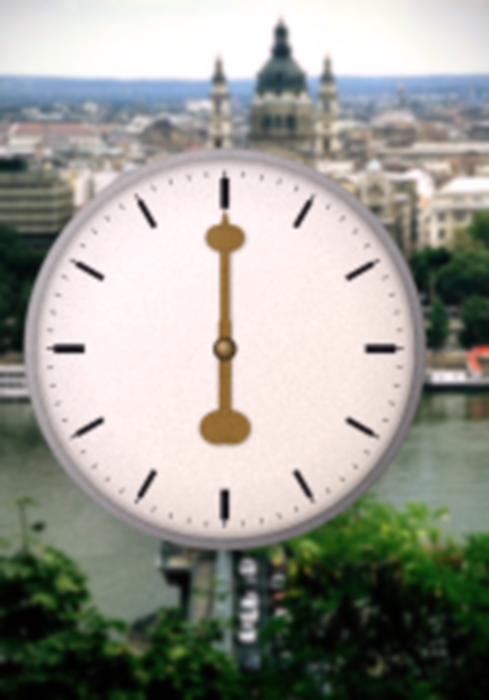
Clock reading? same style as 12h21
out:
6h00
